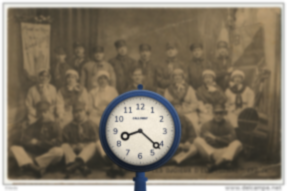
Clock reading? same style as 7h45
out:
8h22
